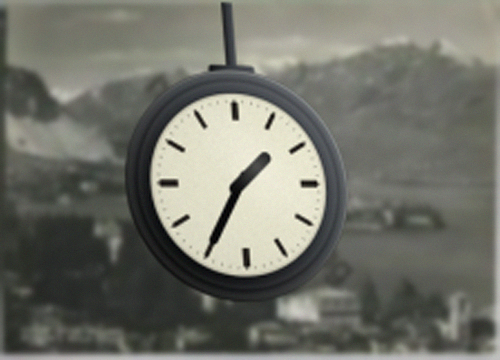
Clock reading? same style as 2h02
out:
1h35
